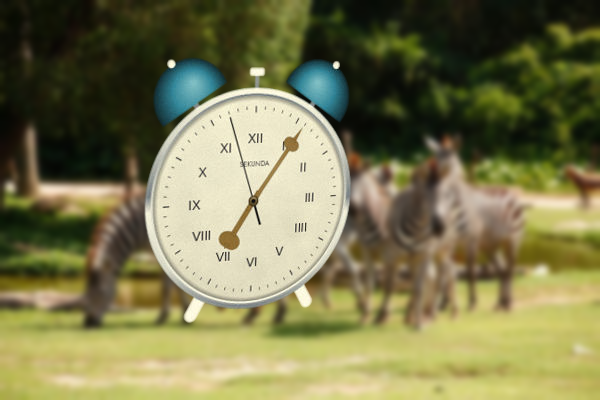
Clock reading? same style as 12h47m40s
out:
7h05m57s
